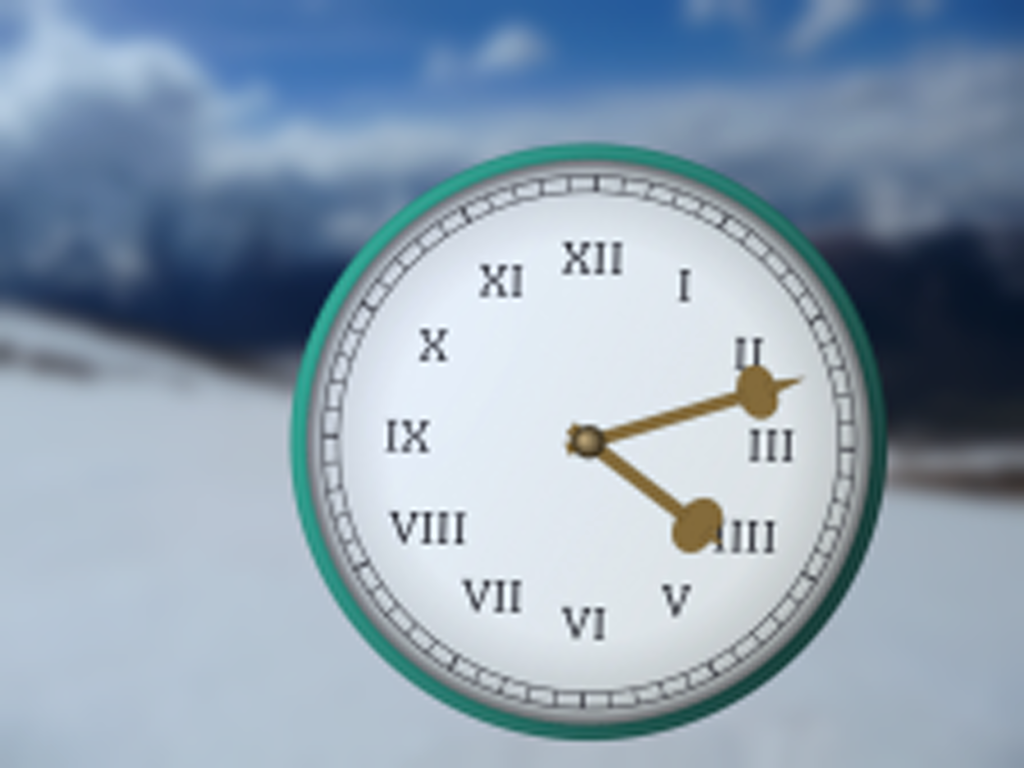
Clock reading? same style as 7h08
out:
4h12
